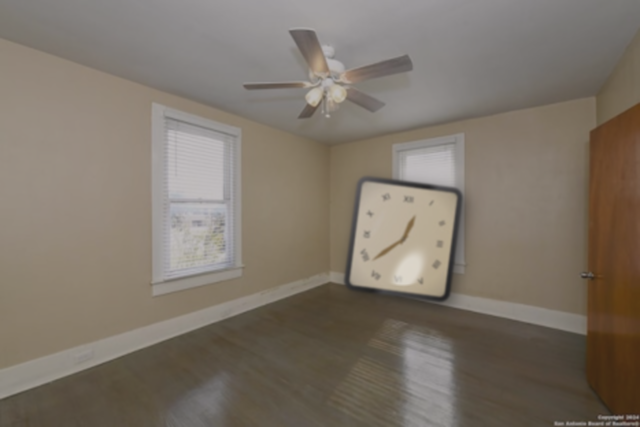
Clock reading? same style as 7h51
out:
12h38
